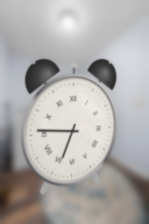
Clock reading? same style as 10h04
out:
6h46
